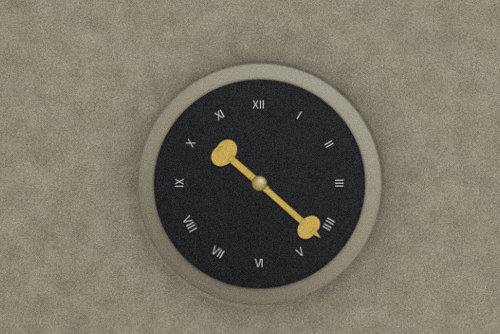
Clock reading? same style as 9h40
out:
10h22
